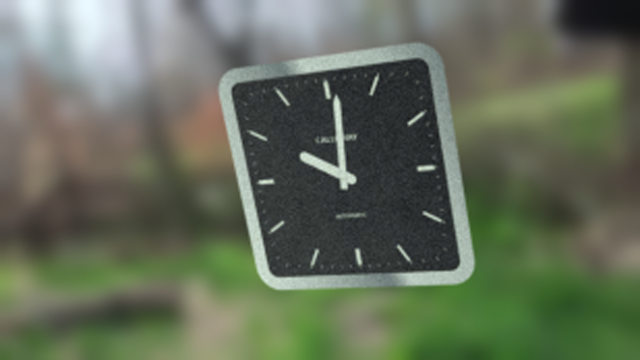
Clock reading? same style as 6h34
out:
10h01
